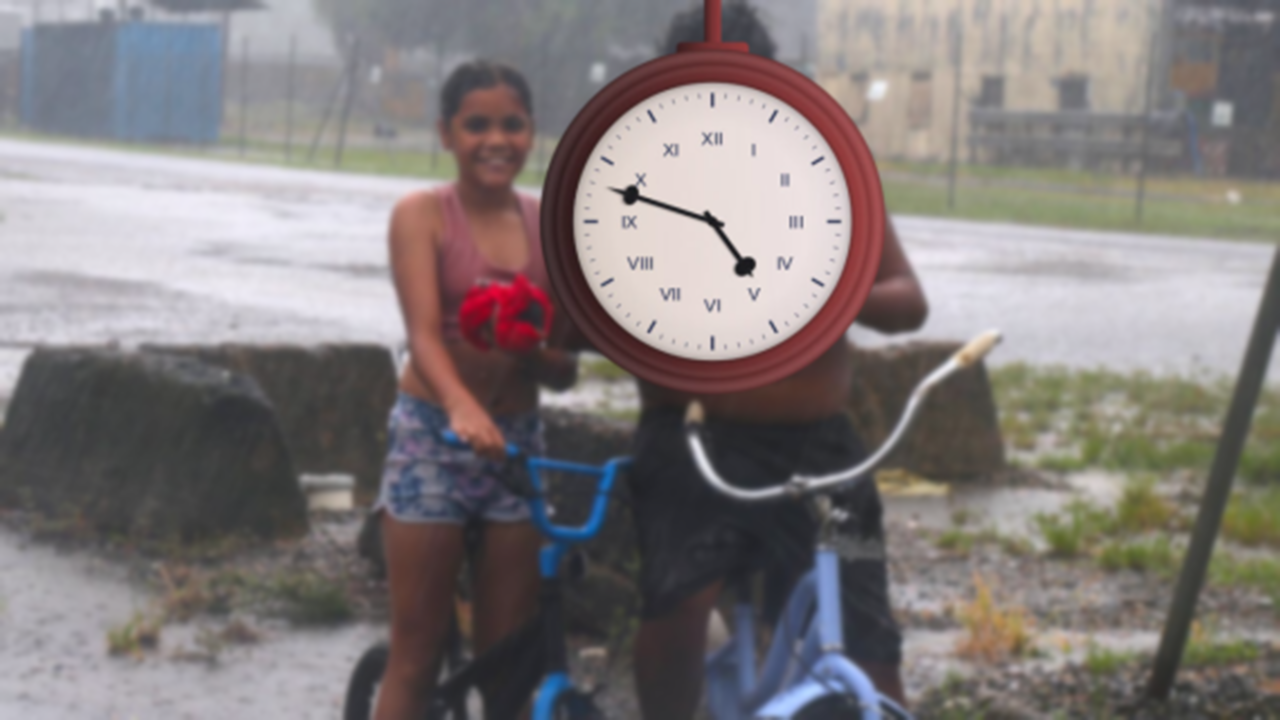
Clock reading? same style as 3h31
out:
4h48
